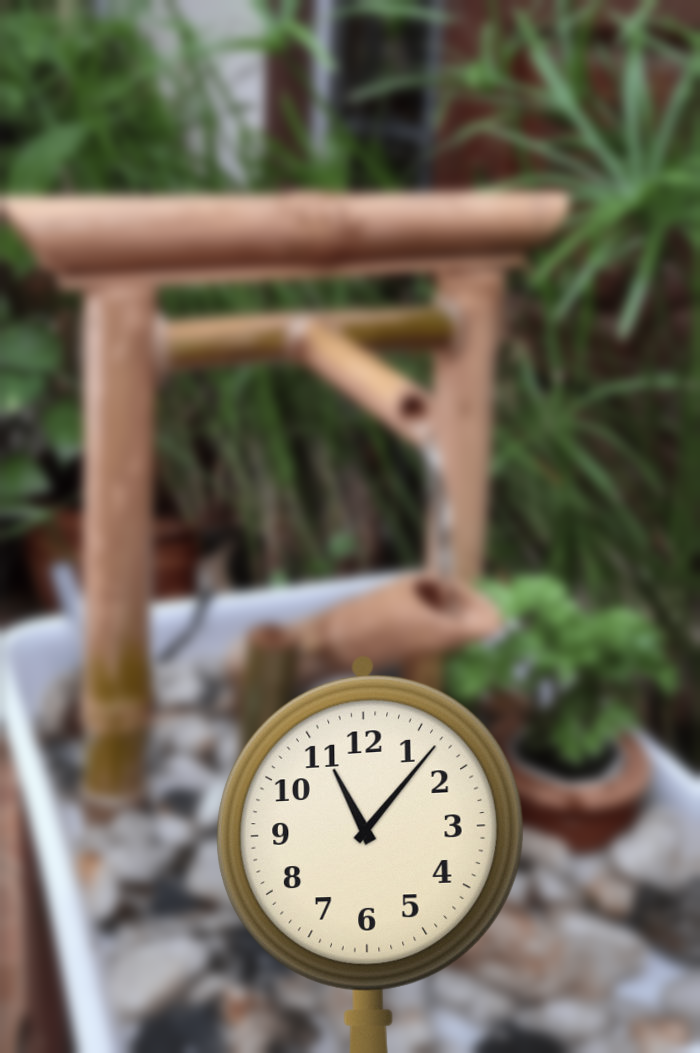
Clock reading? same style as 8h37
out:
11h07
